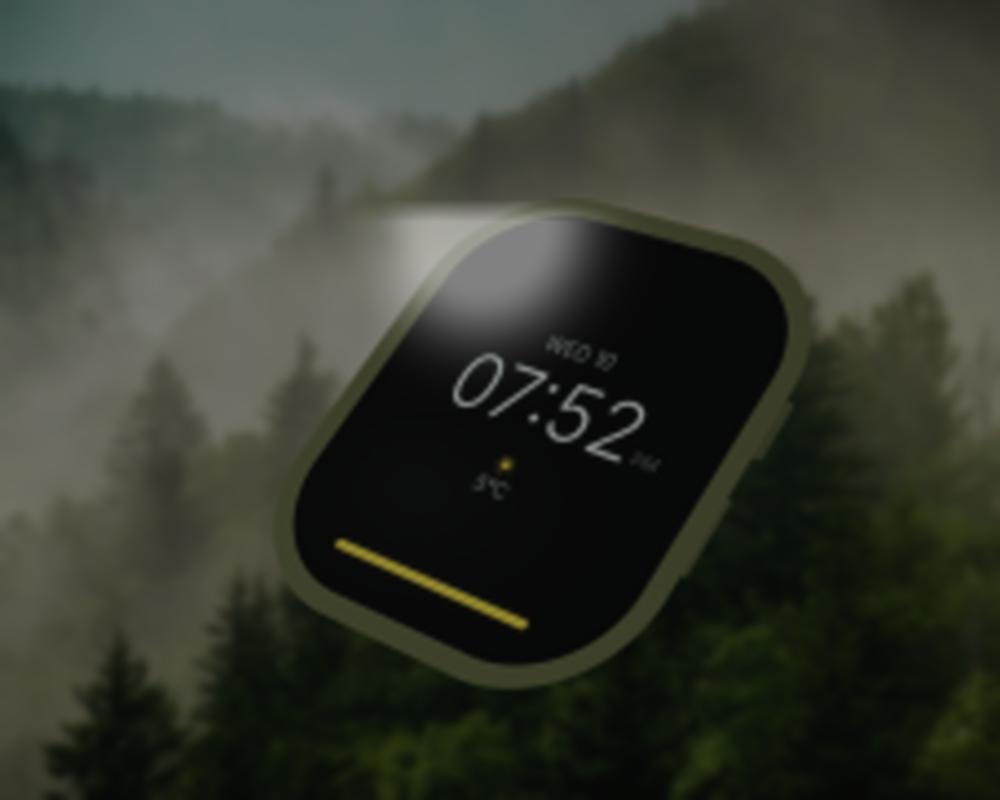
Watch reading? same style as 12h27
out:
7h52
